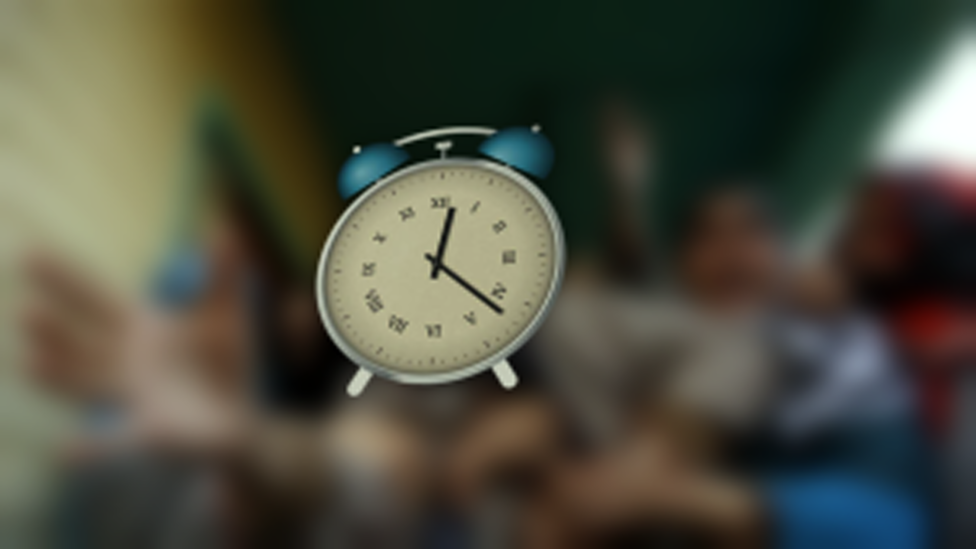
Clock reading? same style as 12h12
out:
12h22
